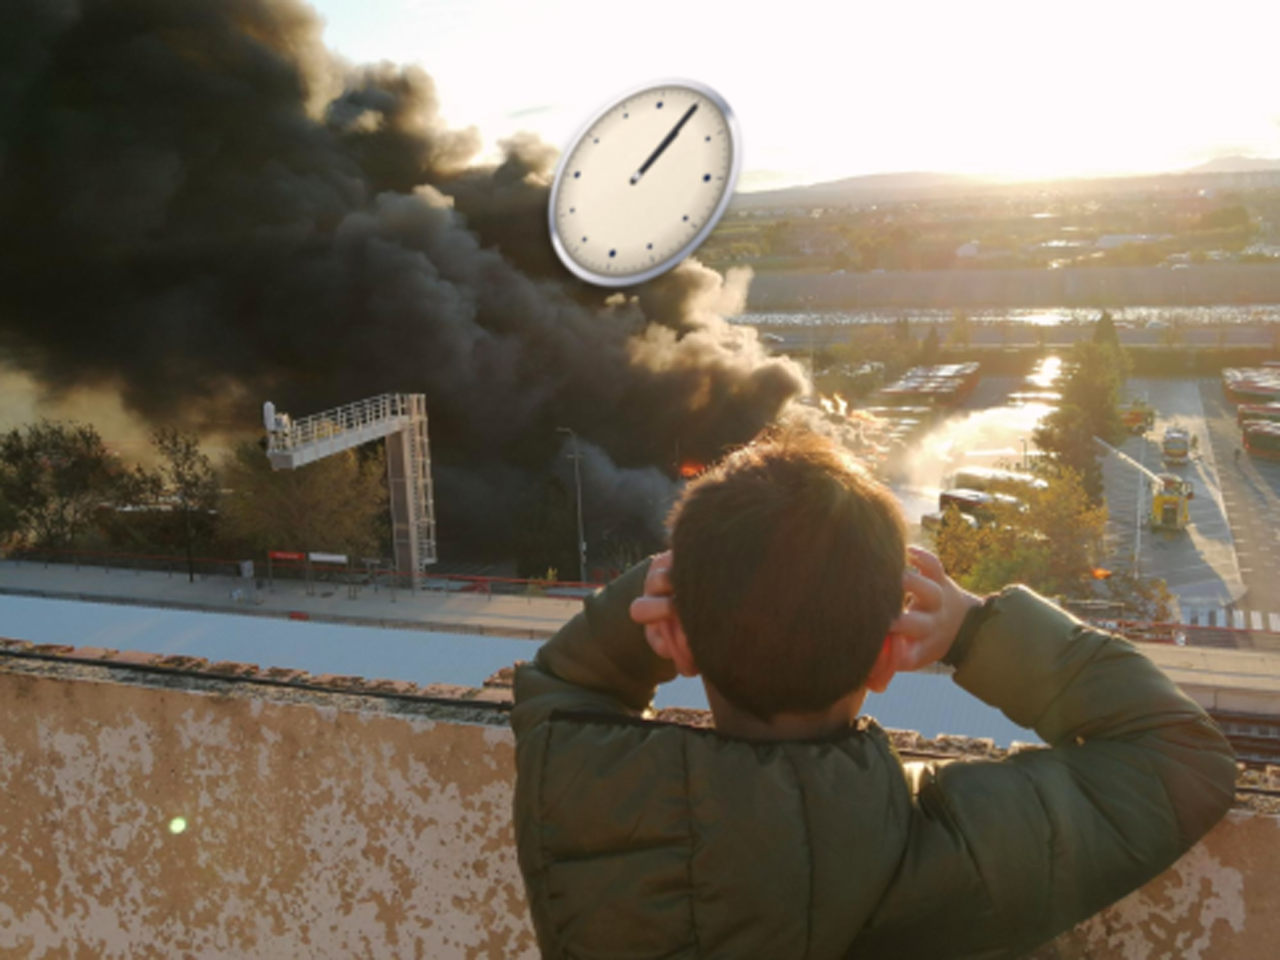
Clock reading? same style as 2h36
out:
1h05
